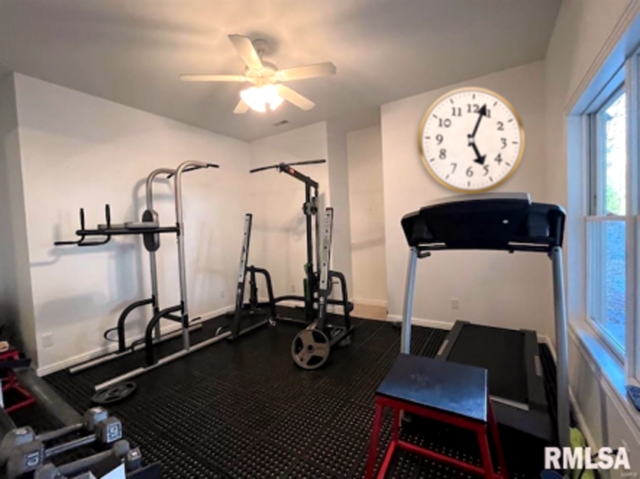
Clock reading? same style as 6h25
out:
5h03
